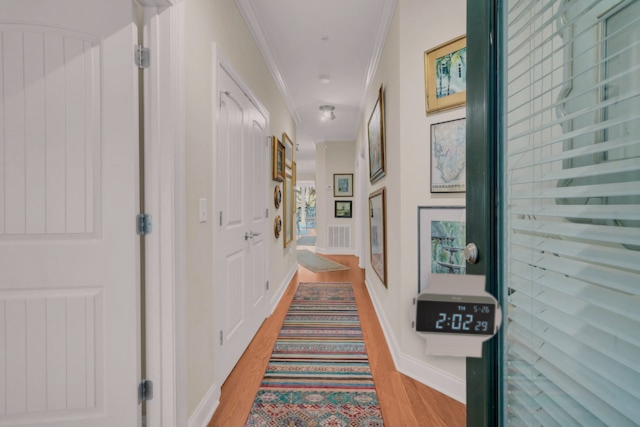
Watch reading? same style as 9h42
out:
2h02
